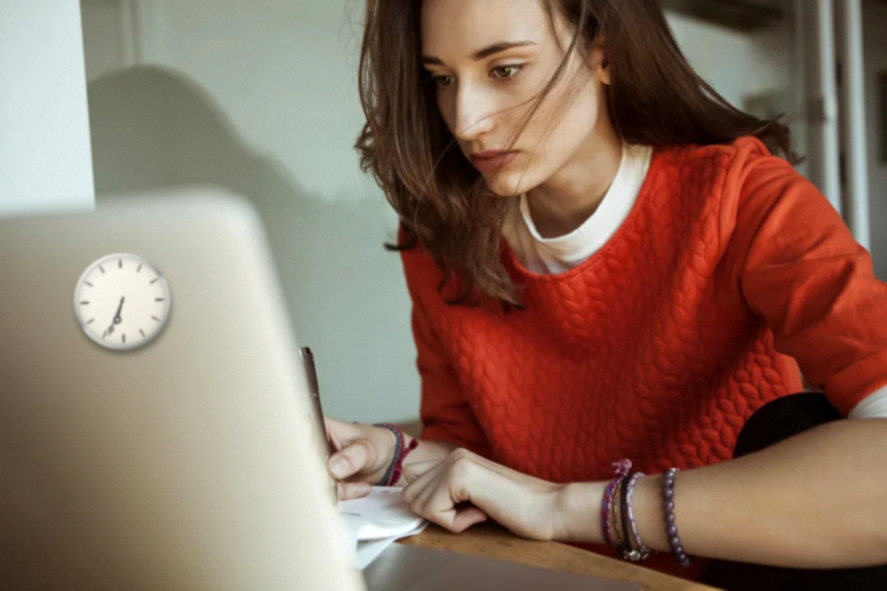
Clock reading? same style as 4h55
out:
6h34
